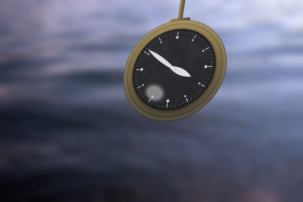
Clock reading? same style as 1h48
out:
3h51
